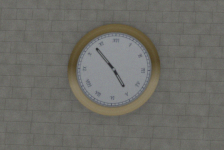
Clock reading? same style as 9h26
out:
4h53
